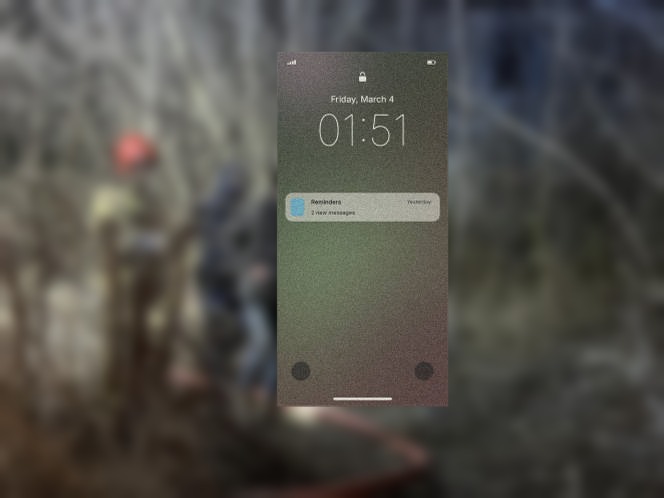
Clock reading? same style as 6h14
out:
1h51
